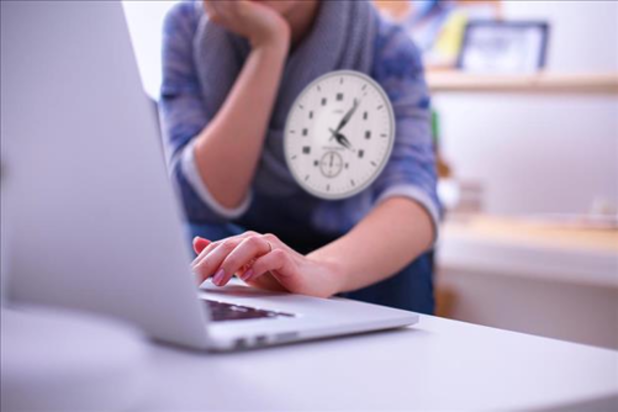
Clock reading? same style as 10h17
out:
4h06
